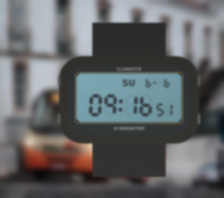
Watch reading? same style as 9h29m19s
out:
9h16m51s
